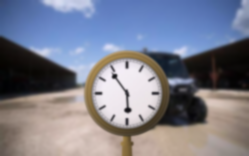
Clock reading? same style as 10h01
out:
5h54
